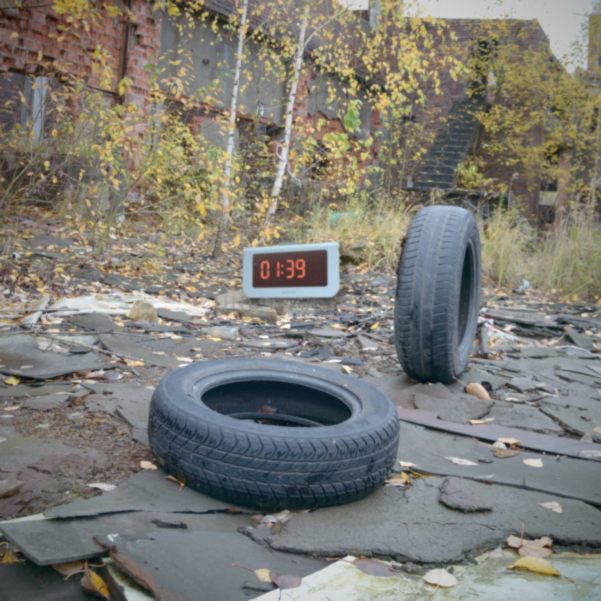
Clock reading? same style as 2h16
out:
1h39
